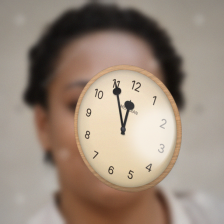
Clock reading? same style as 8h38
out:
11h55
